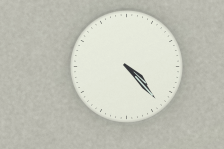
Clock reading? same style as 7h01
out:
4h23
